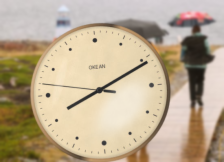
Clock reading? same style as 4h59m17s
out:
8h10m47s
